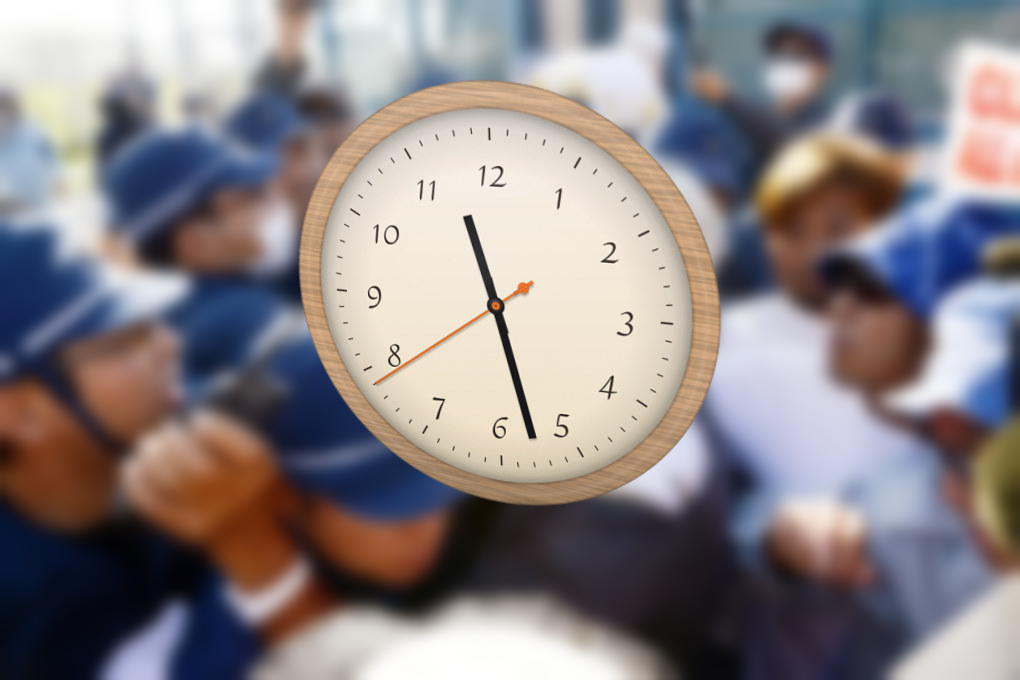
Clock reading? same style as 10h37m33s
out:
11h27m39s
